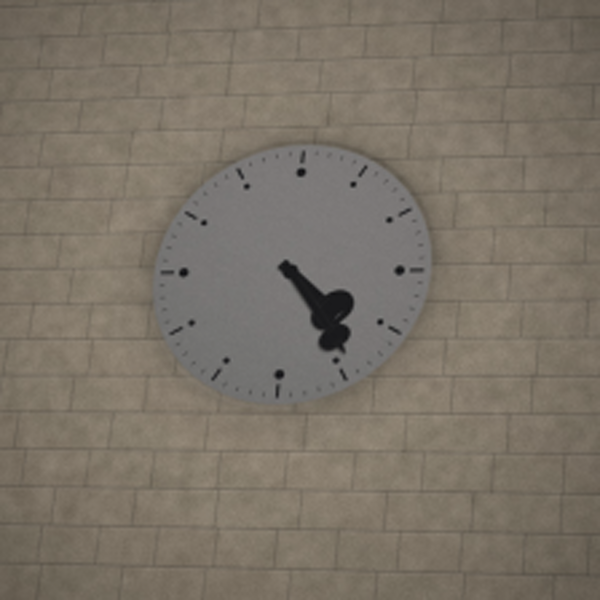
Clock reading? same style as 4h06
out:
4h24
